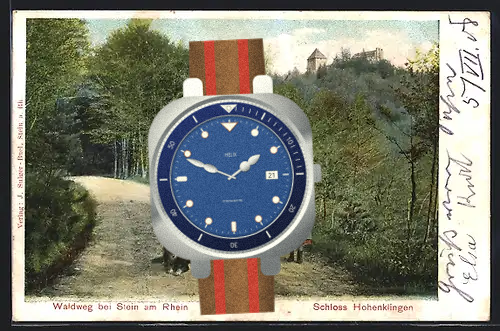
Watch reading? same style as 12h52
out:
1h49
